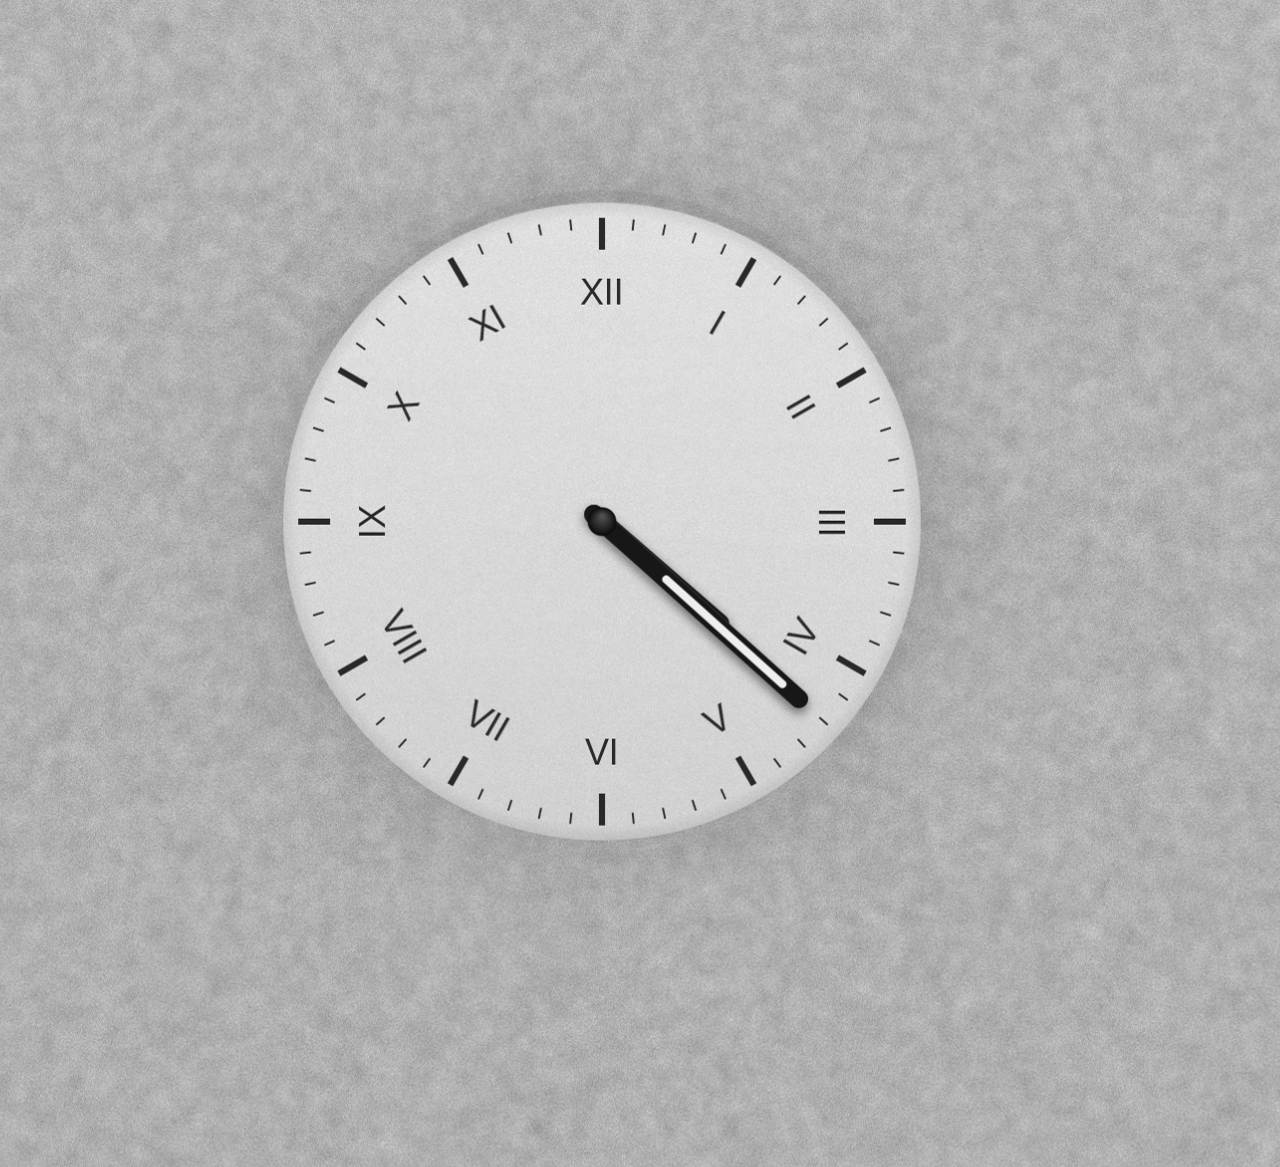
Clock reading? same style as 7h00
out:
4h22
